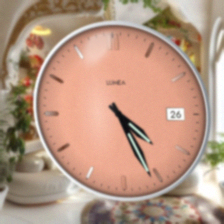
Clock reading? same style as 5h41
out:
4h26
